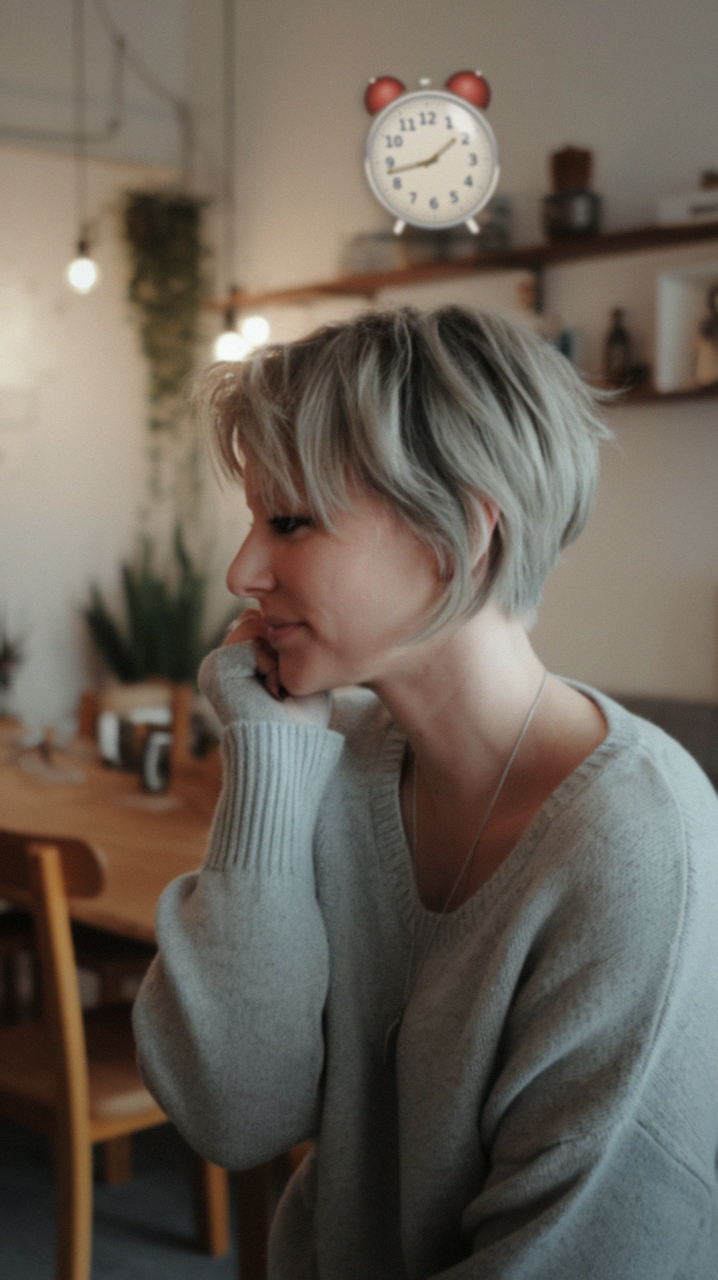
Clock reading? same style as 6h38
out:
1h43
